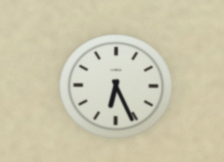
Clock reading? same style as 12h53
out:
6h26
